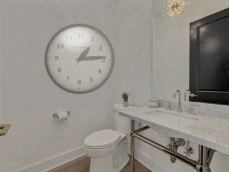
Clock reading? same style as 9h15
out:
1h14
